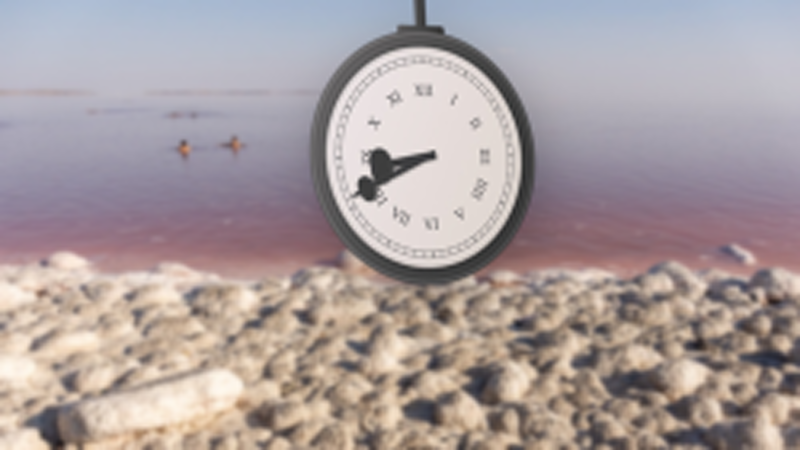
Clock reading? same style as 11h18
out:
8h41
